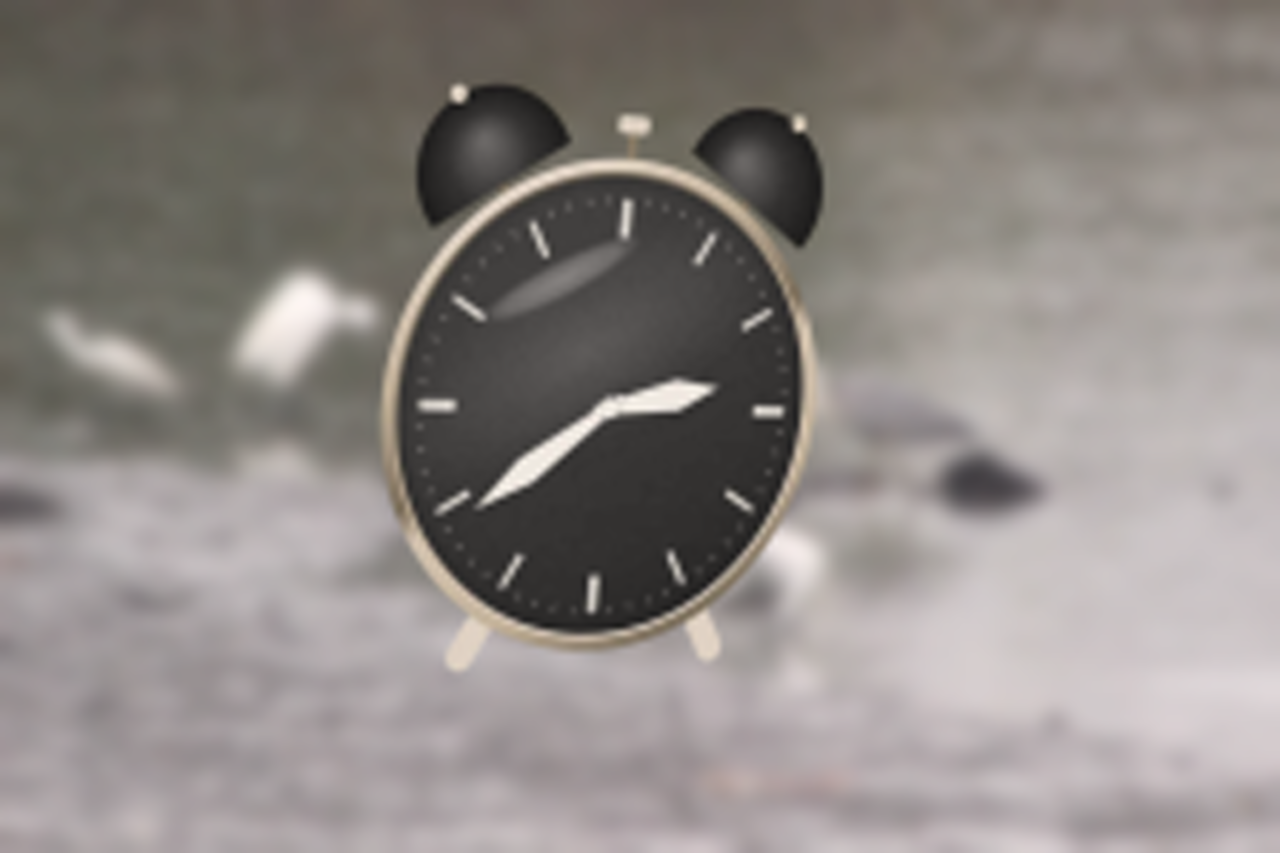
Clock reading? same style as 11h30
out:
2h39
